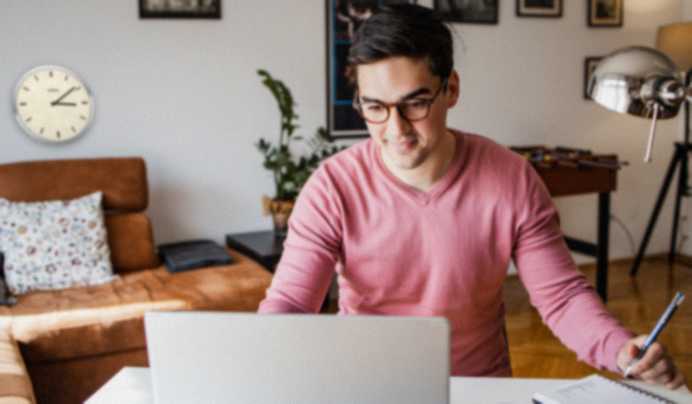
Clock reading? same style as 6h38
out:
3h09
